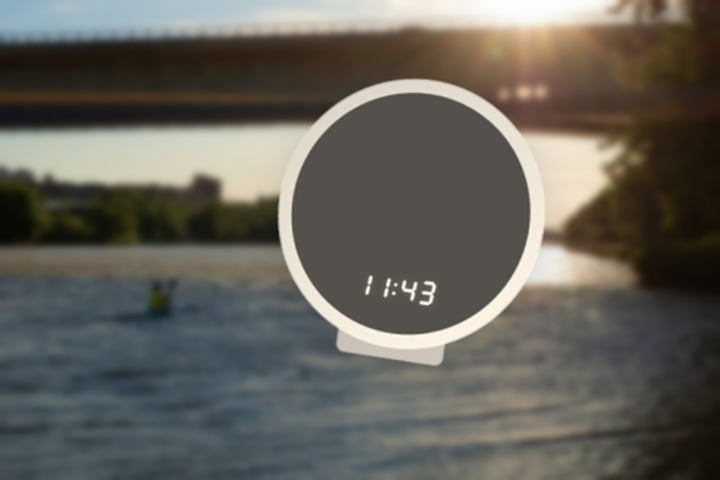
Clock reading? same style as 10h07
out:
11h43
